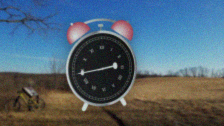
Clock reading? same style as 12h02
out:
2h44
